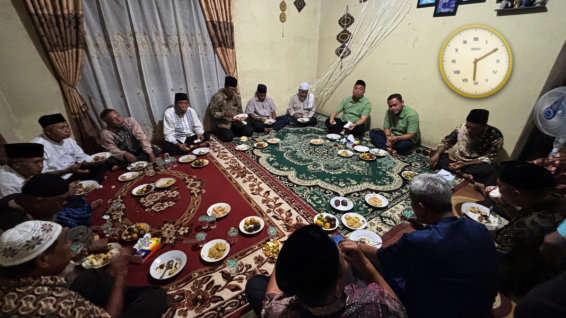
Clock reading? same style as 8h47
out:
6h10
